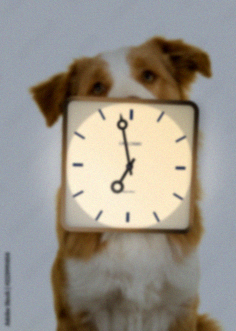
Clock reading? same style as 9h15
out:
6h58
